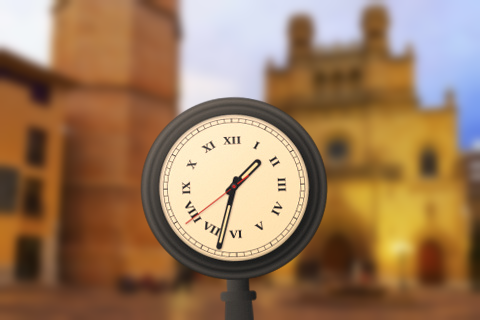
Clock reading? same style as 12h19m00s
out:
1h32m39s
